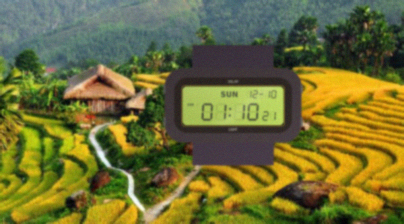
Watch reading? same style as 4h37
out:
1h10
